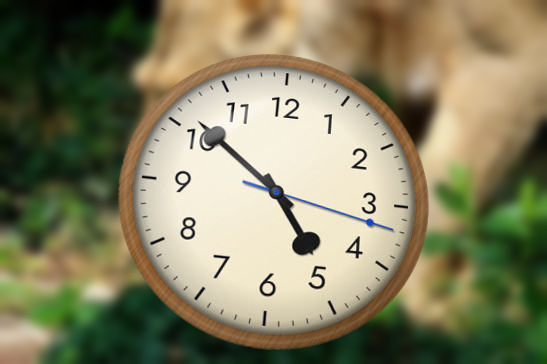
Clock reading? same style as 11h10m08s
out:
4h51m17s
